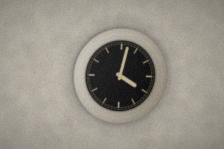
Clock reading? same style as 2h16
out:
4h02
